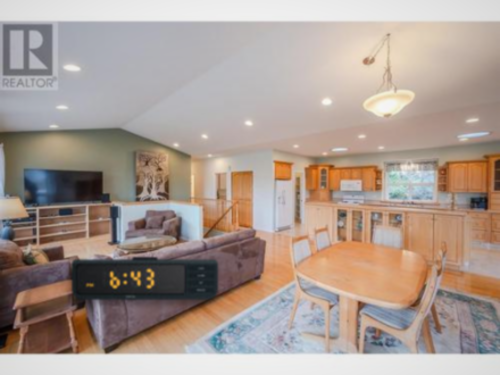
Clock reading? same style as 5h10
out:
6h43
